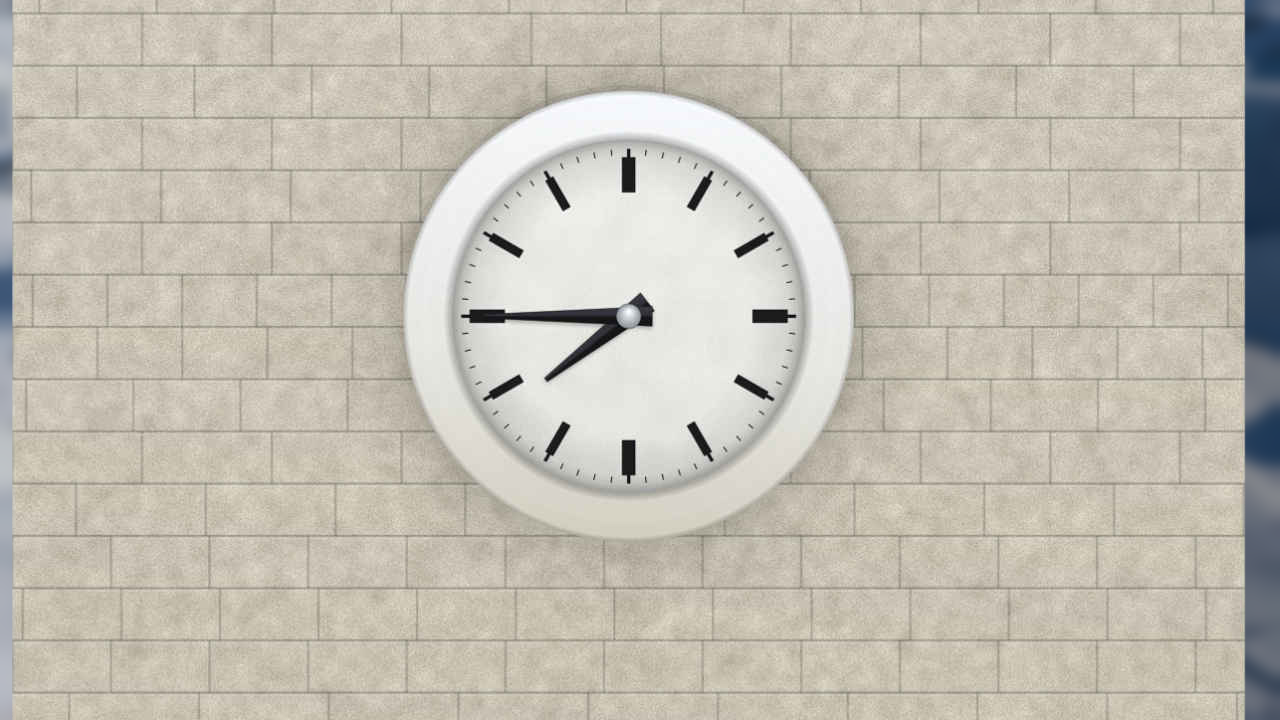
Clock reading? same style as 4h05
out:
7h45
